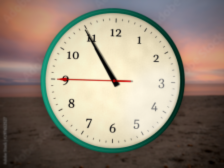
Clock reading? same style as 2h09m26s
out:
10h54m45s
